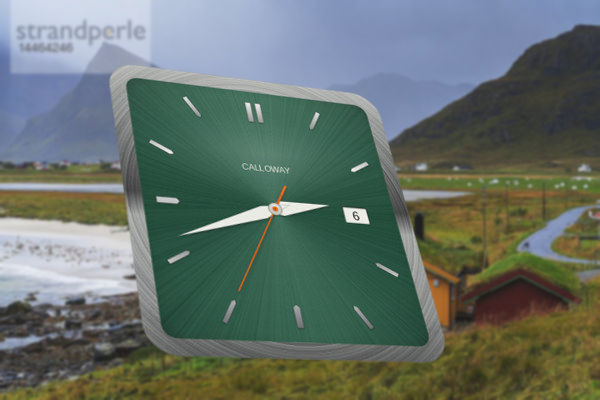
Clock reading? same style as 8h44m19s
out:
2h41m35s
